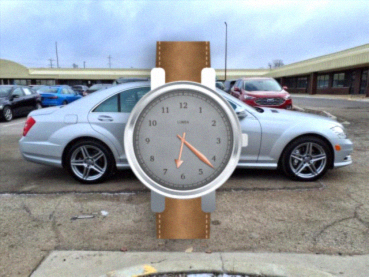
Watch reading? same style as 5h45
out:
6h22
